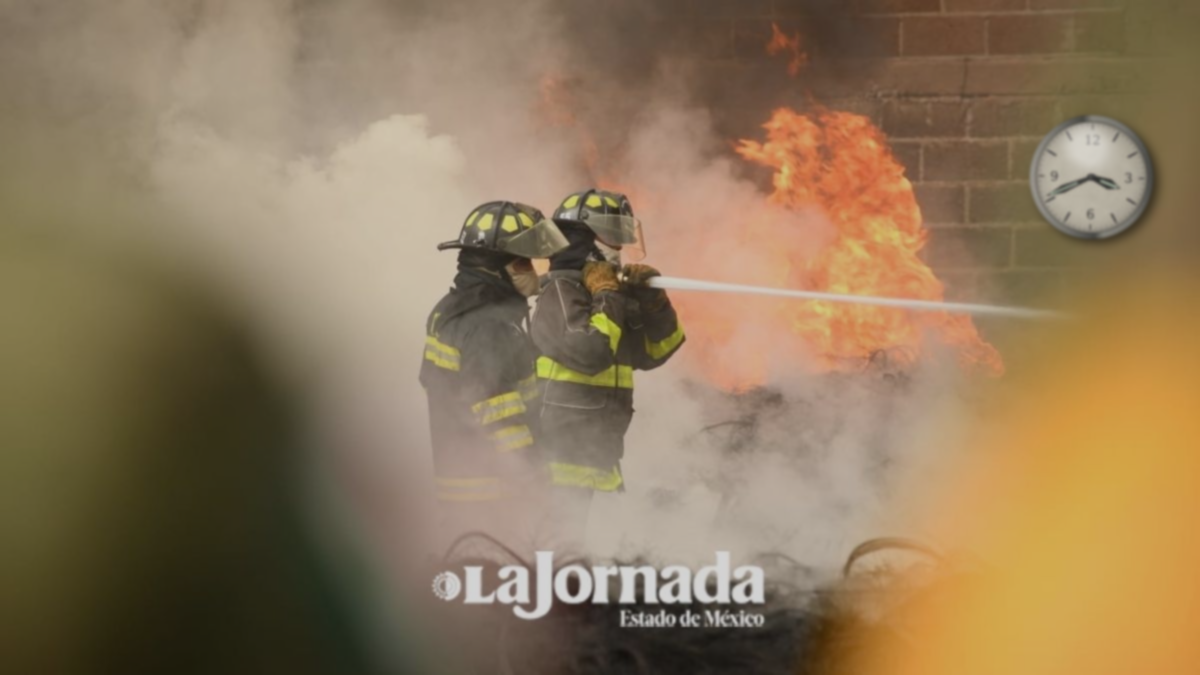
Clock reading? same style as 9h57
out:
3h41
